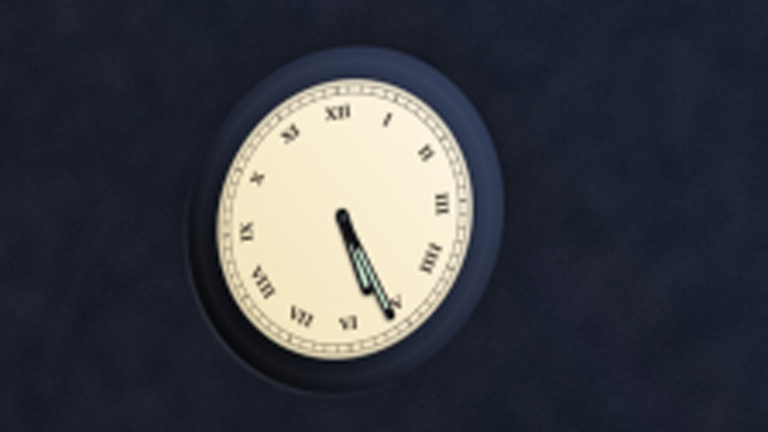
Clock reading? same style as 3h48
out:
5h26
